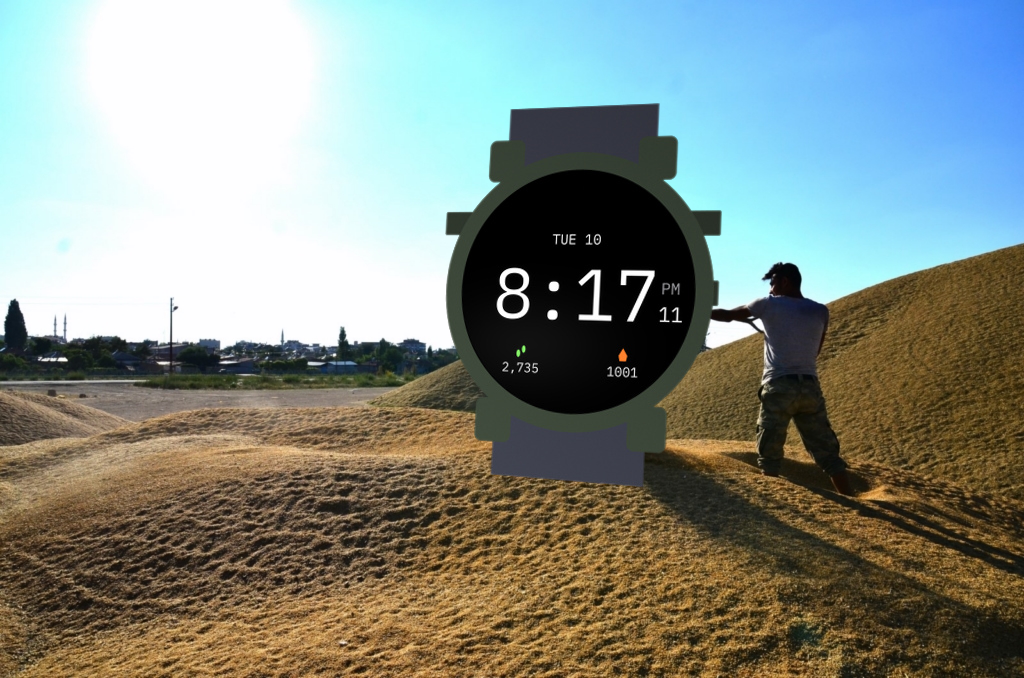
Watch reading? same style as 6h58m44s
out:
8h17m11s
